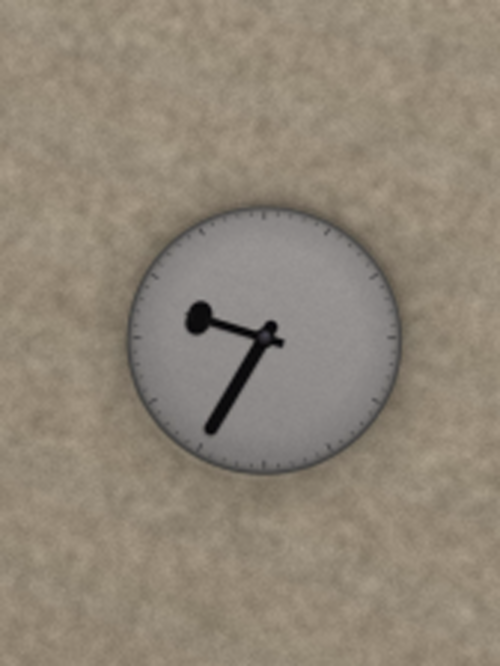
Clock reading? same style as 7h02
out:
9h35
